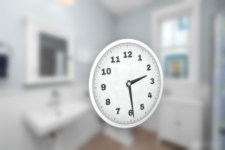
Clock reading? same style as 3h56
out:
2h29
